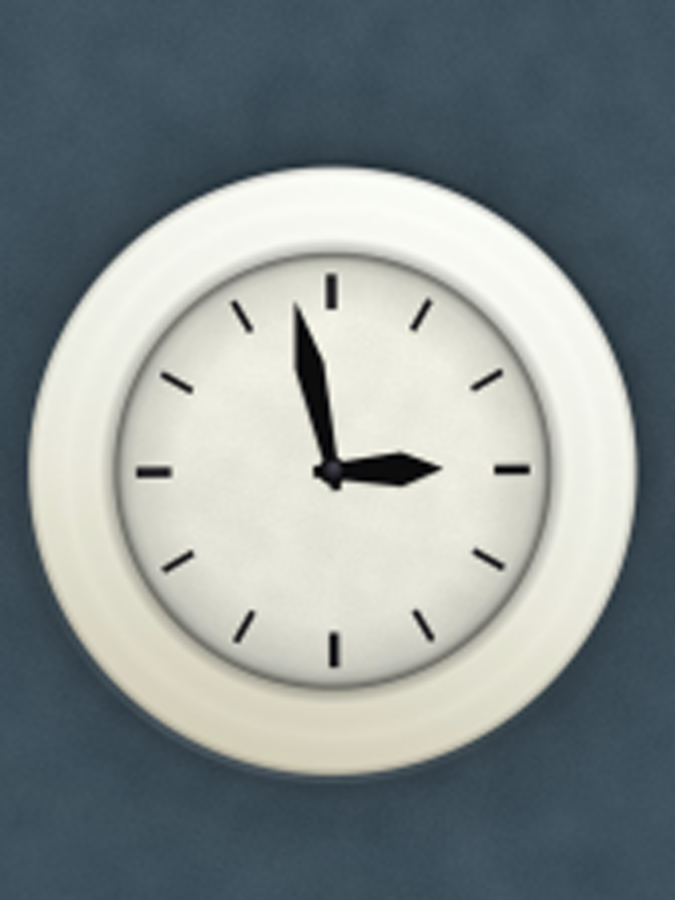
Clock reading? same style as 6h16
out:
2h58
